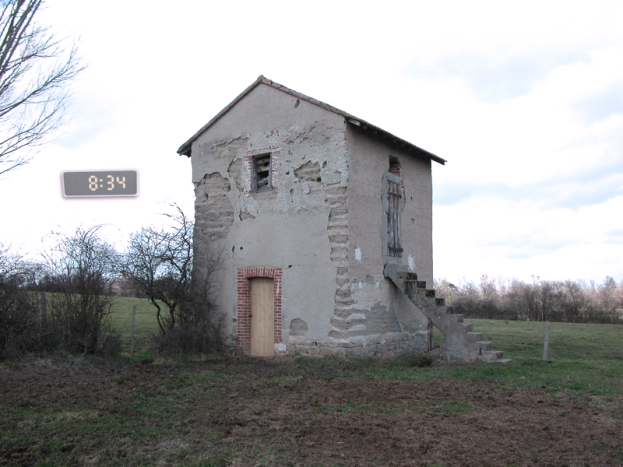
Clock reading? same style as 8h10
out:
8h34
